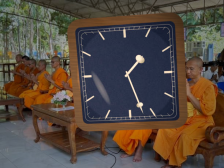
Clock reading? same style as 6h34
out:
1h27
